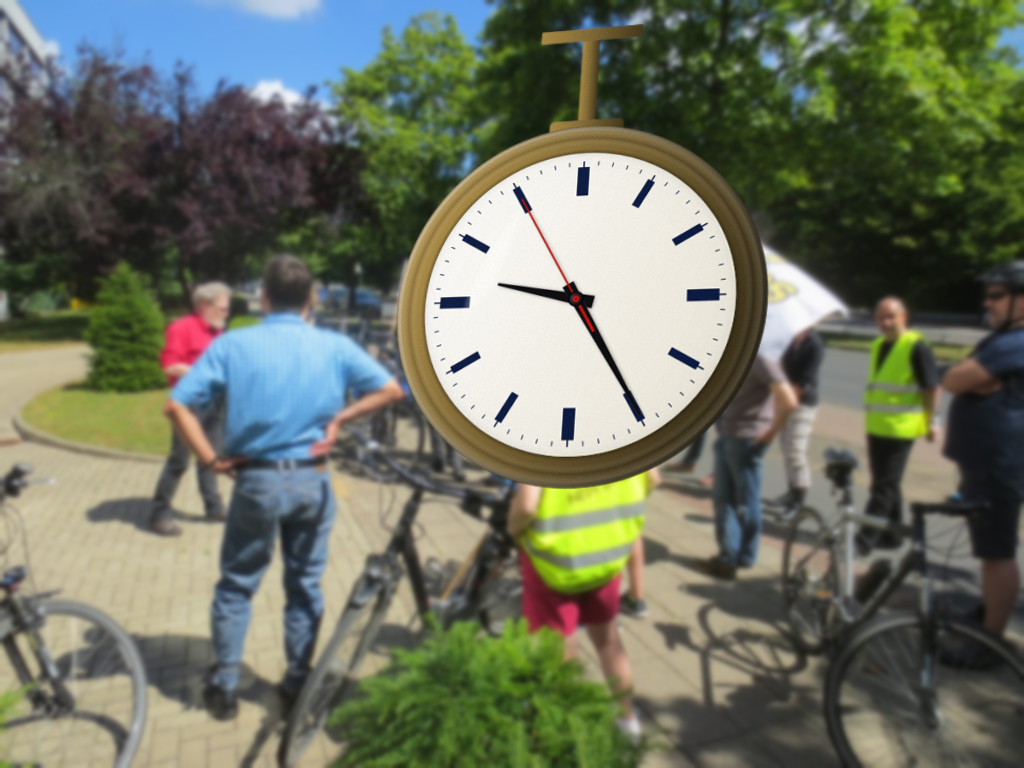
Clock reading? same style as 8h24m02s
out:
9h24m55s
